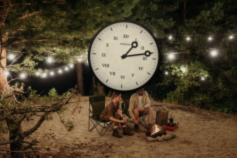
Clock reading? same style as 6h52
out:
1h13
